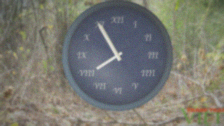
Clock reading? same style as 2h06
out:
7h55
